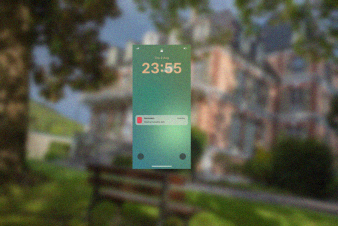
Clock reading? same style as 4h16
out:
23h55
